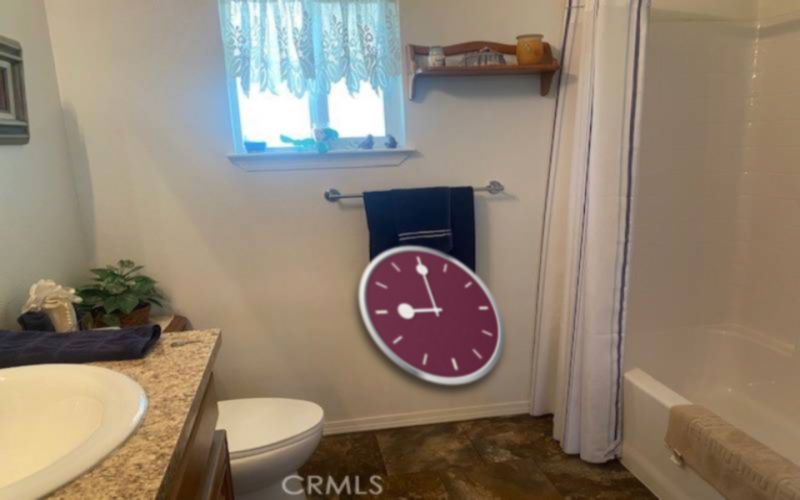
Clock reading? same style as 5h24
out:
9h00
